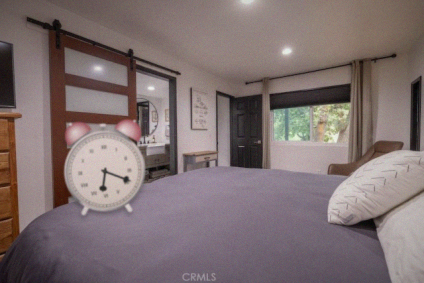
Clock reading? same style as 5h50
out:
6h19
